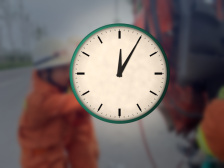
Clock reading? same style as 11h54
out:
12h05
